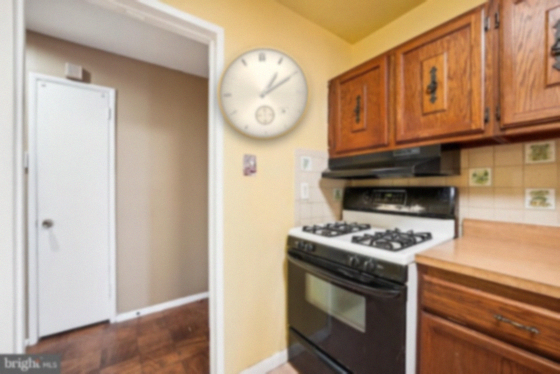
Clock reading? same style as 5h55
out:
1h10
